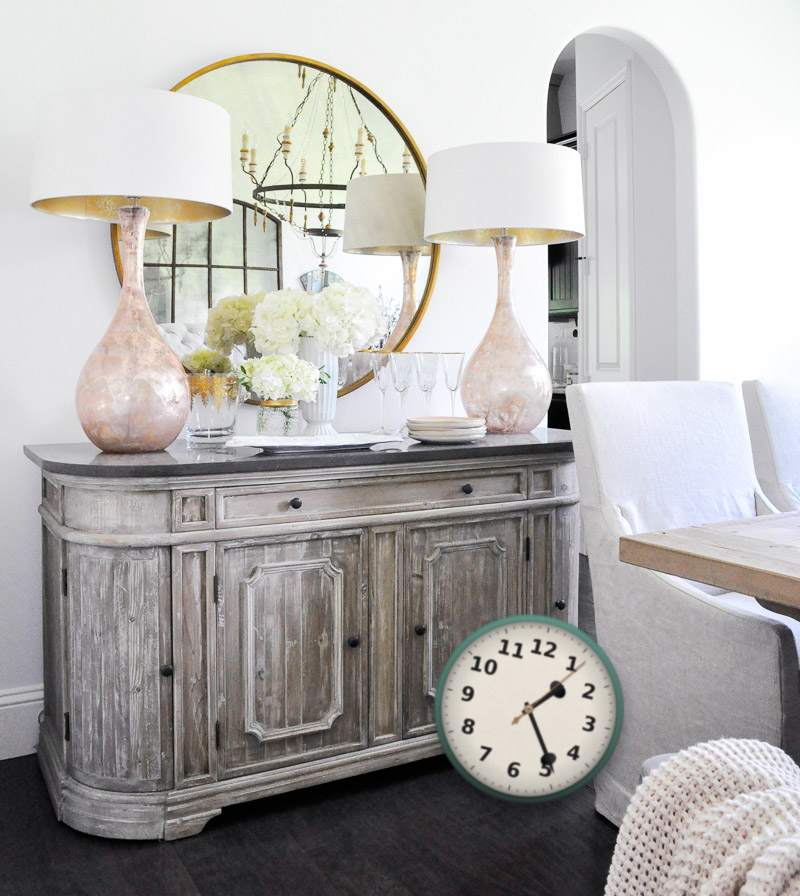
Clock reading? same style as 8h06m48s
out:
1h24m06s
